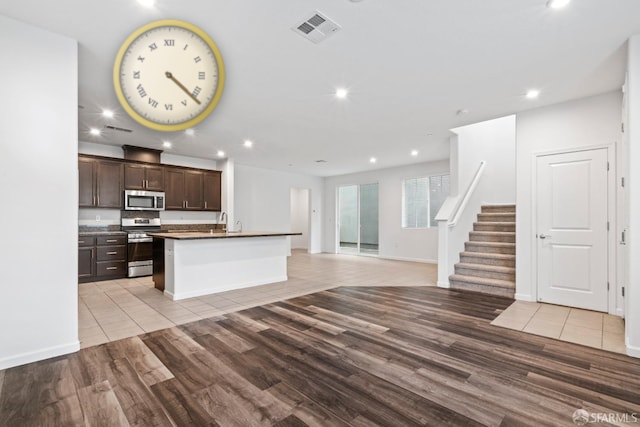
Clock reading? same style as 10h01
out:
4h22
